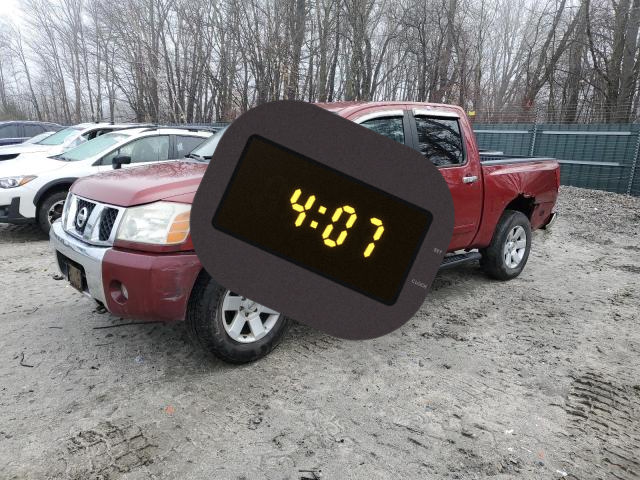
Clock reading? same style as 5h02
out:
4h07
